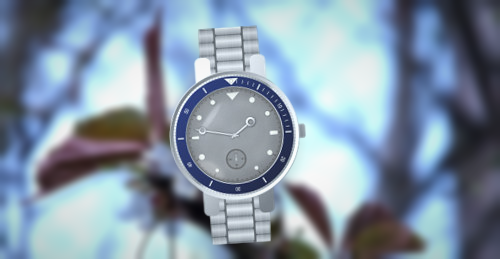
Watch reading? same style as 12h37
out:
1h47
